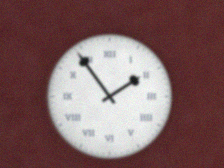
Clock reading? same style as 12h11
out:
1h54
